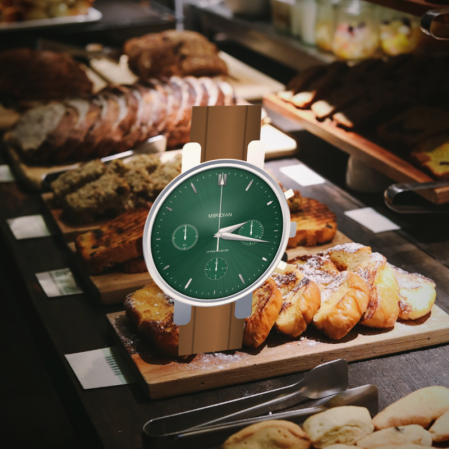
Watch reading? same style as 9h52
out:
2h17
